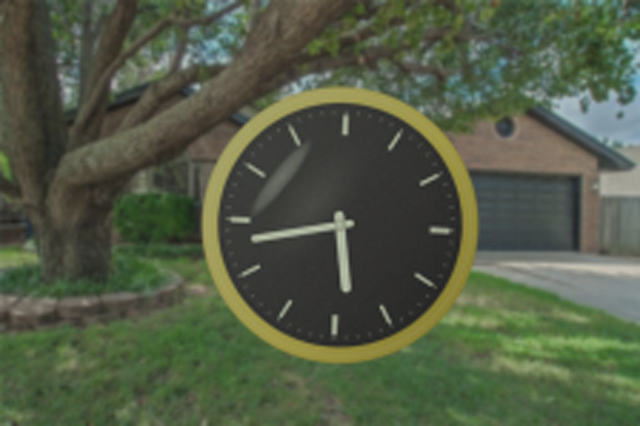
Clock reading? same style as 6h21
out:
5h43
